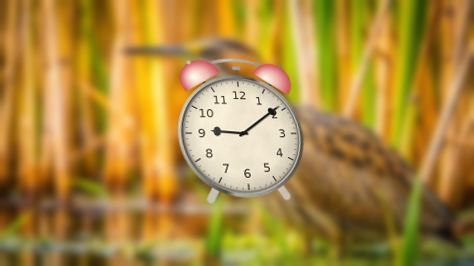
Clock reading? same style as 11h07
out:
9h09
